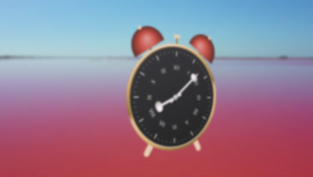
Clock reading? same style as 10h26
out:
8h08
